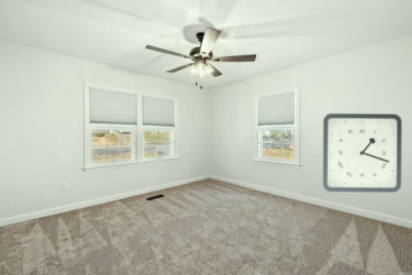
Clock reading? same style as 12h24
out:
1h18
